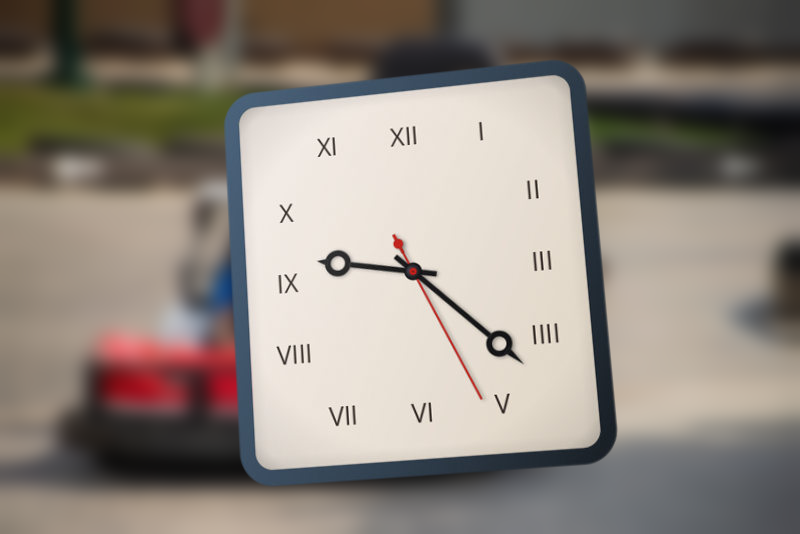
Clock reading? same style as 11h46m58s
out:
9h22m26s
